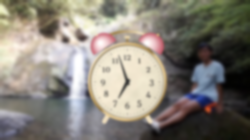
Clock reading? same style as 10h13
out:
6h57
